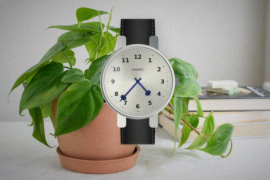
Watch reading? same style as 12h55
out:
4h37
